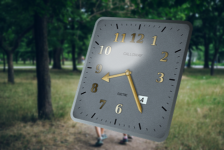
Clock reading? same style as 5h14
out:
8h24
